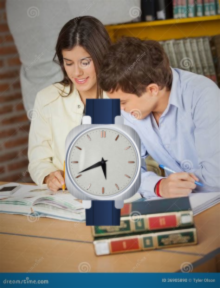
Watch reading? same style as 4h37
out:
5h41
